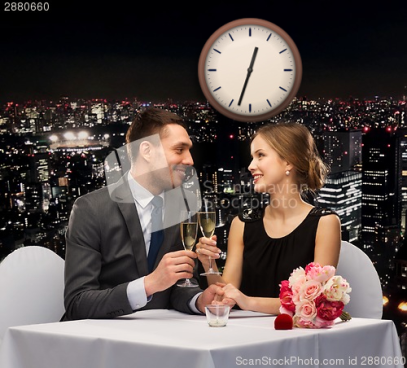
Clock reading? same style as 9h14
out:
12h33
